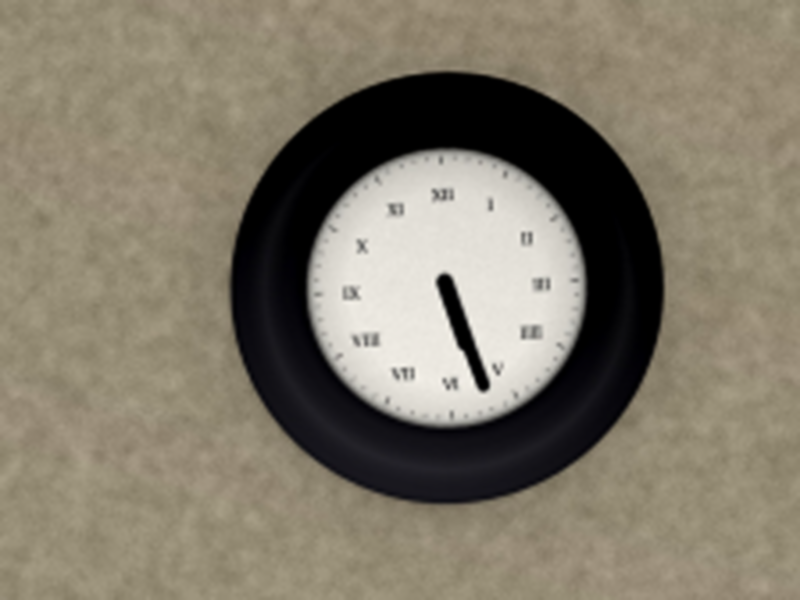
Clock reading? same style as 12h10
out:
5h27
